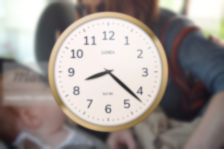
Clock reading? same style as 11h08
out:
8h22
